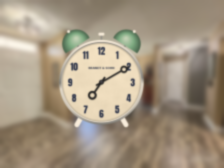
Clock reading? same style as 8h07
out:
7h10
